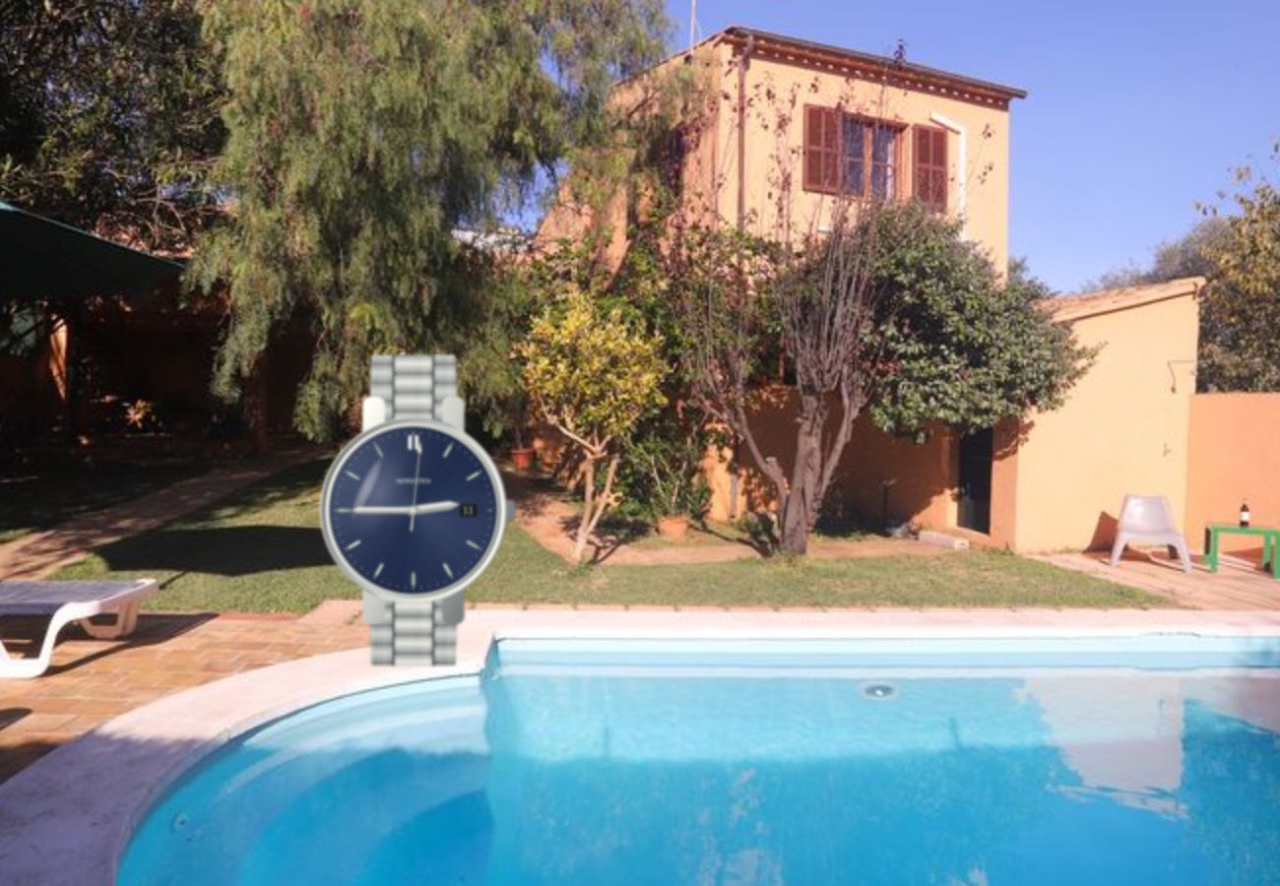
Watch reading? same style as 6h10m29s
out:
2h45m01s
